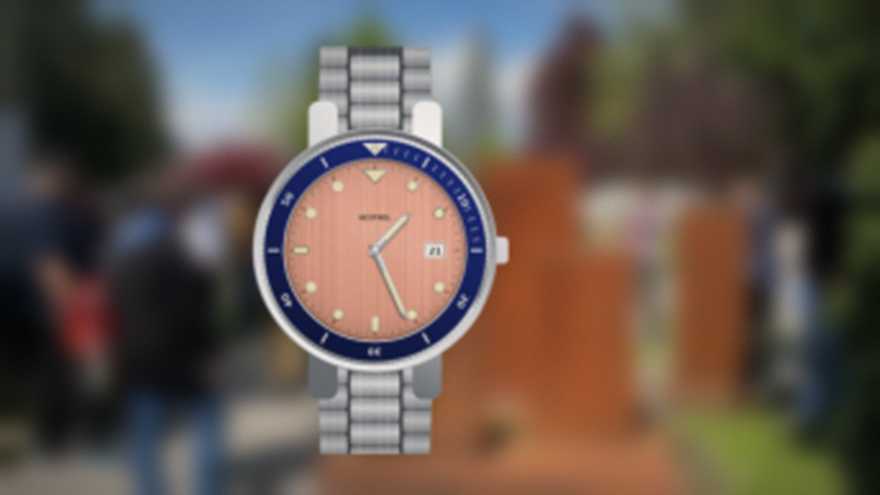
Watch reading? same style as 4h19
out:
1h26
